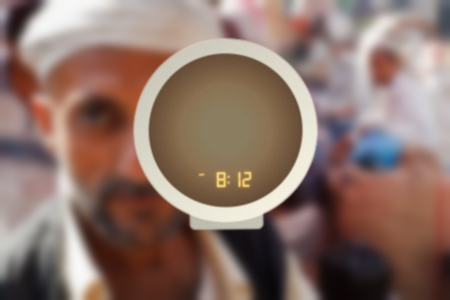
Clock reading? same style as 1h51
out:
8h12
